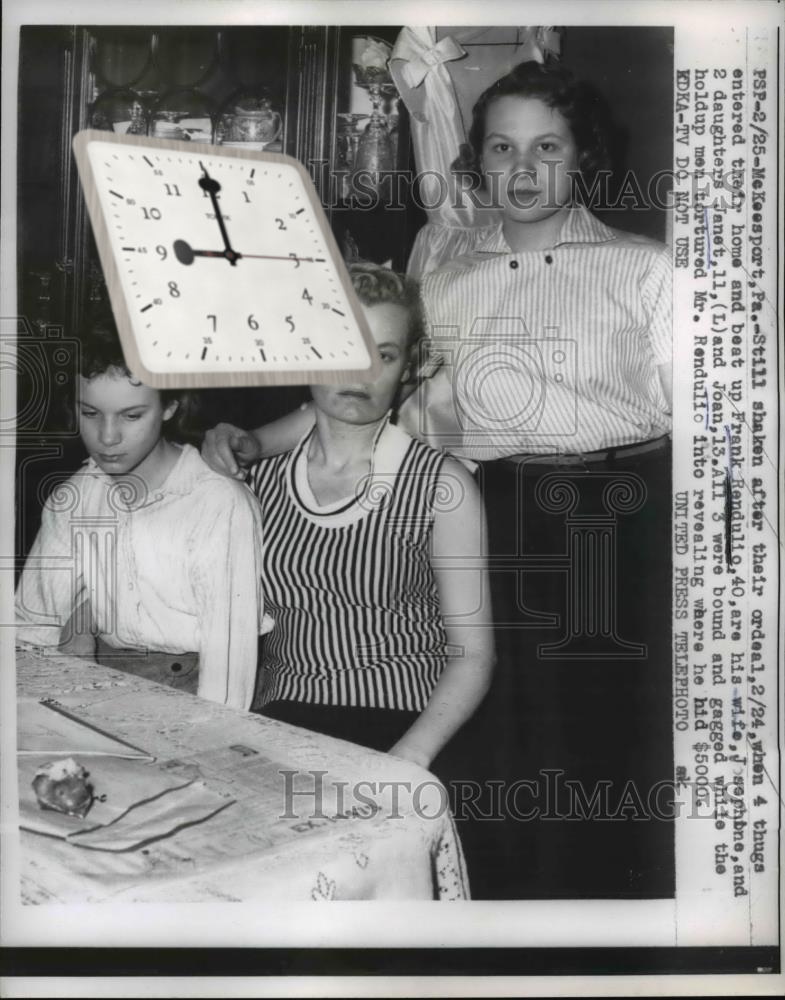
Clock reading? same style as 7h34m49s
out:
9h00m15s
